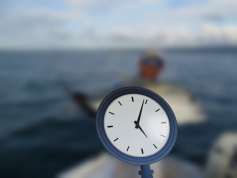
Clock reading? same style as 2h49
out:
5h04
